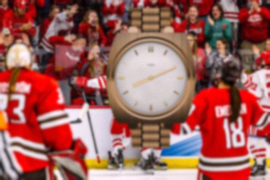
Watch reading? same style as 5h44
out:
8h11
